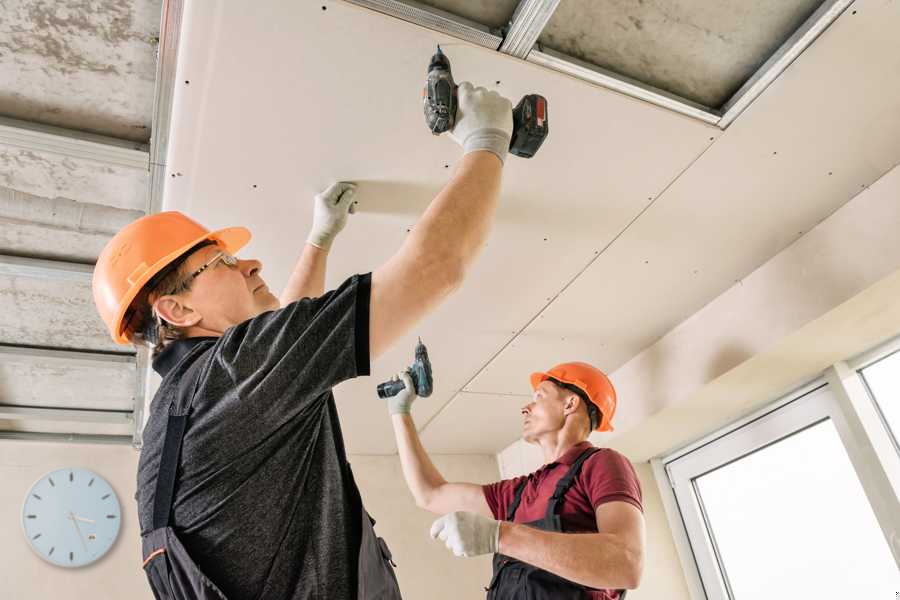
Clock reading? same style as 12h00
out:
3h26
